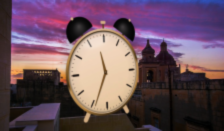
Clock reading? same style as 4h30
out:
11h34
